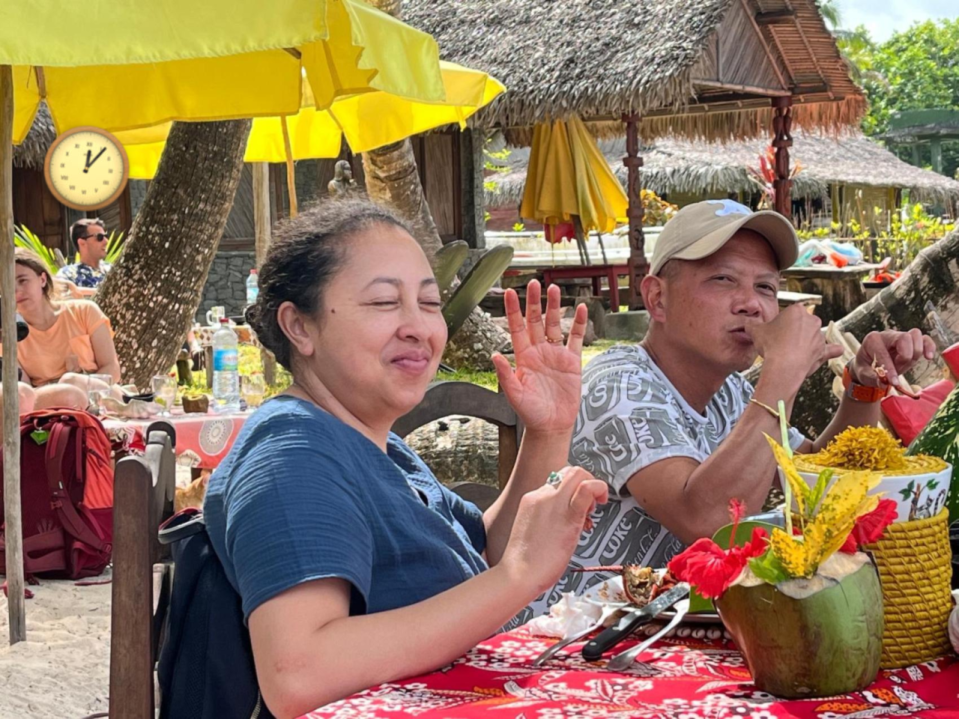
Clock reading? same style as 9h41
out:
12h06
